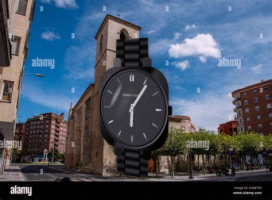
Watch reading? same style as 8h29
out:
6h06
